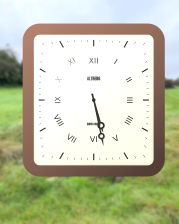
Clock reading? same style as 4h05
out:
5h28
